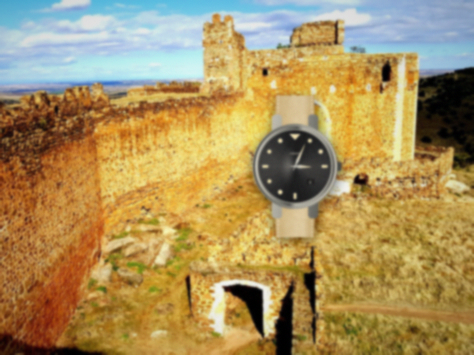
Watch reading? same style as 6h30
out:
3h04
